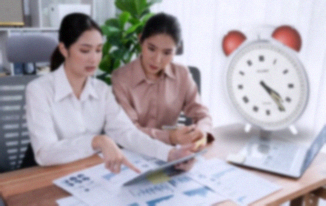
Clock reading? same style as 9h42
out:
4h24
